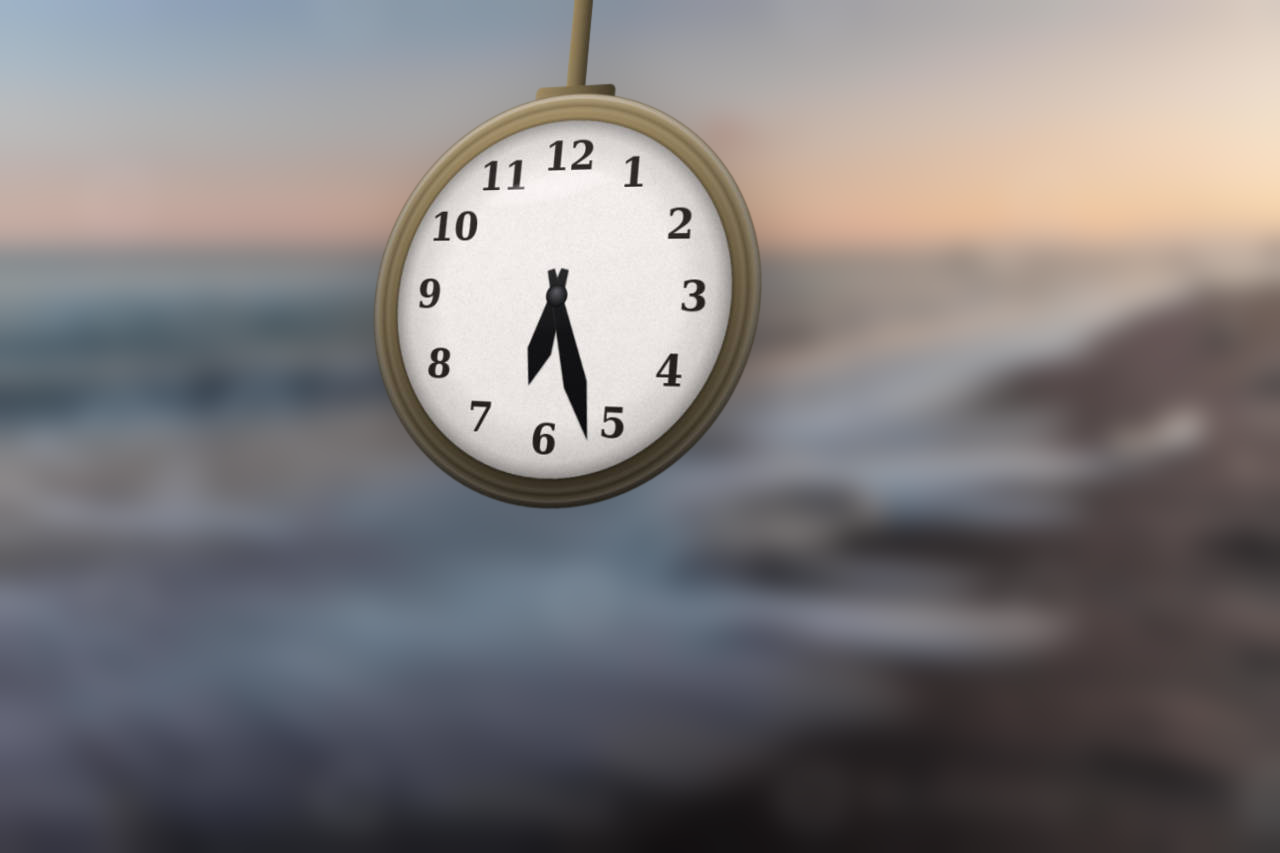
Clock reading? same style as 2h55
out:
6h27
